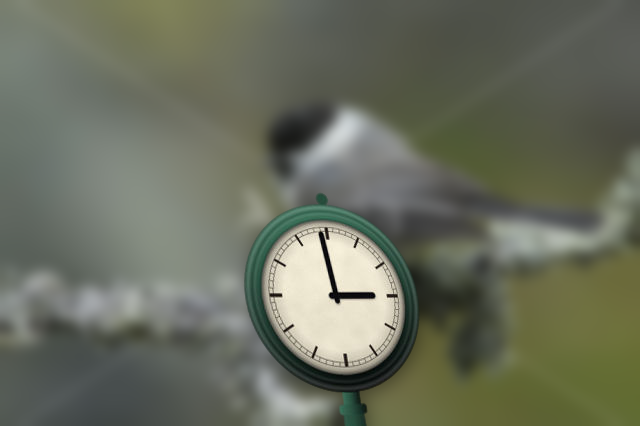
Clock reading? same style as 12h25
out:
2h59
